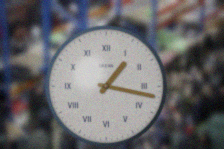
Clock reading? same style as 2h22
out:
1h17
